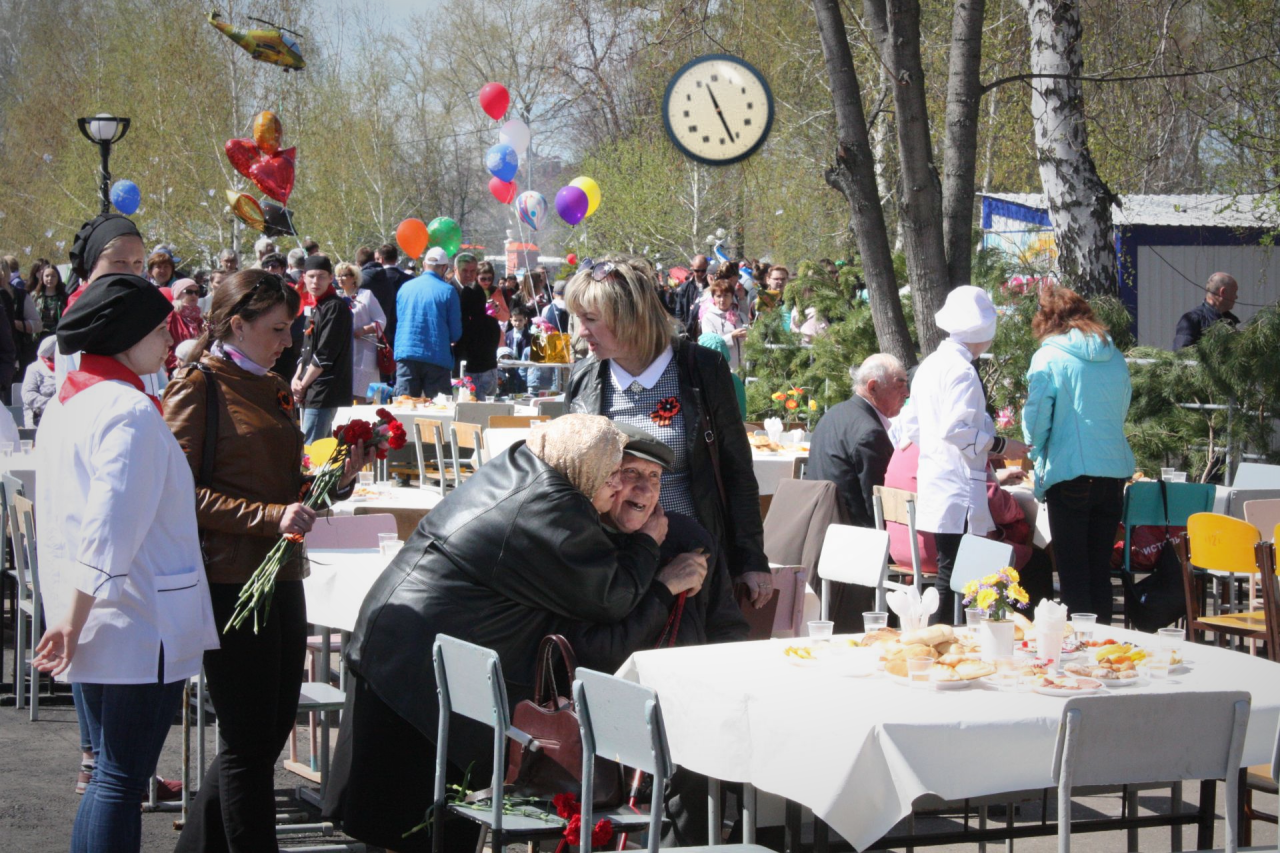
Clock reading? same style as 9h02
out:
11h27
